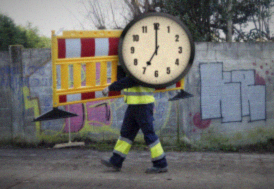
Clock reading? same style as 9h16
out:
7h00
